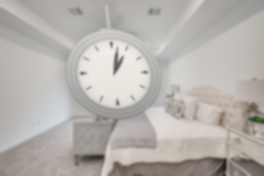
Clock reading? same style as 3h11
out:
1h02
